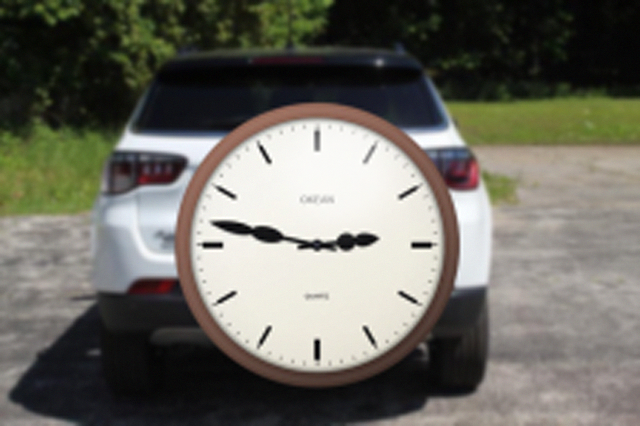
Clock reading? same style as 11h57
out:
2h47
